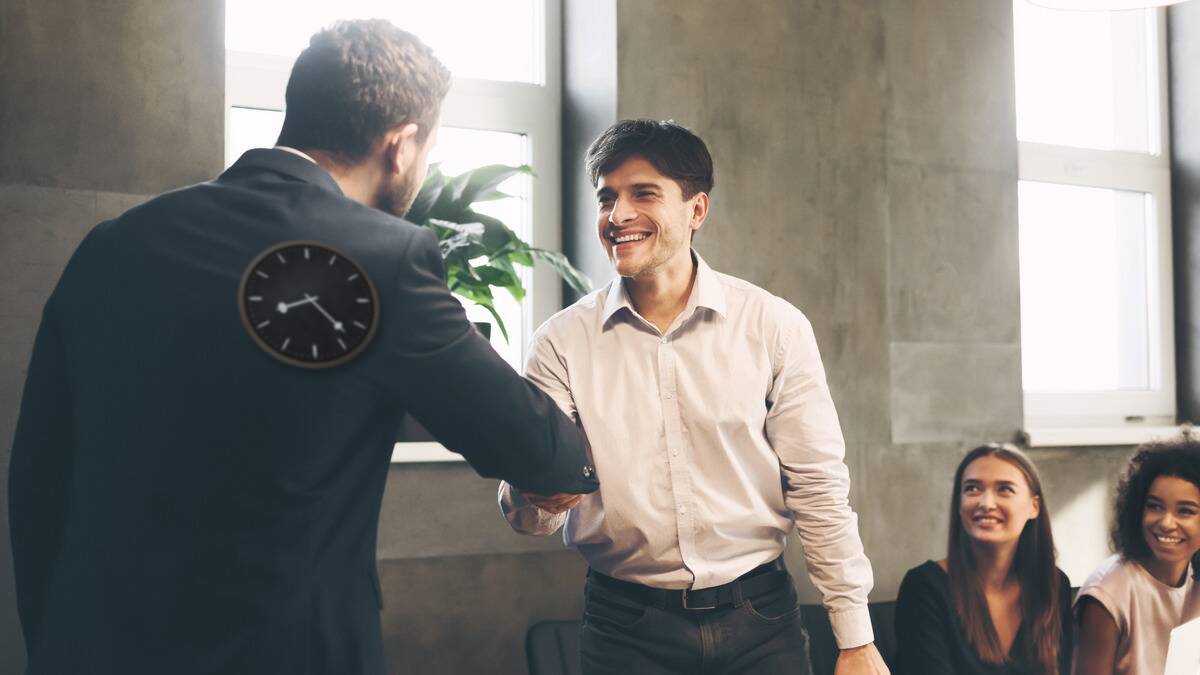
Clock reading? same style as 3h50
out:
8h23
